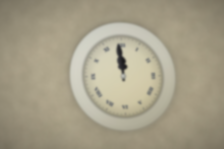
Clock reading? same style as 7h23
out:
11h59
